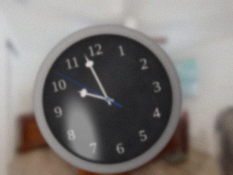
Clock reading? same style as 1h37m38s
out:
9h57m52s
